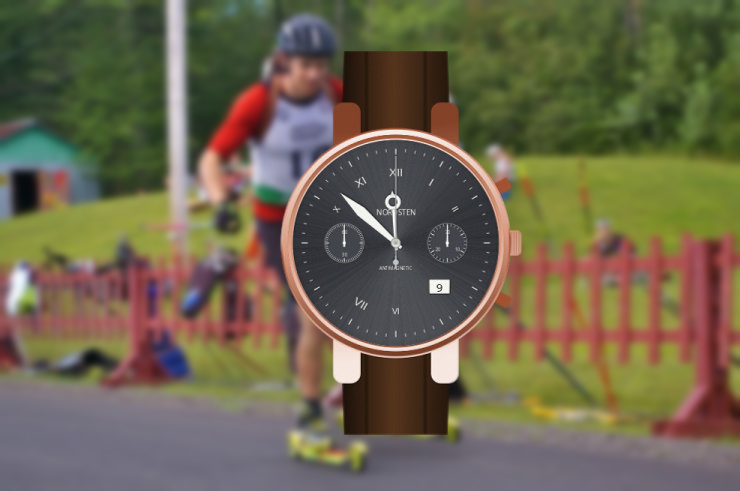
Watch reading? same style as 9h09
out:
11h52
